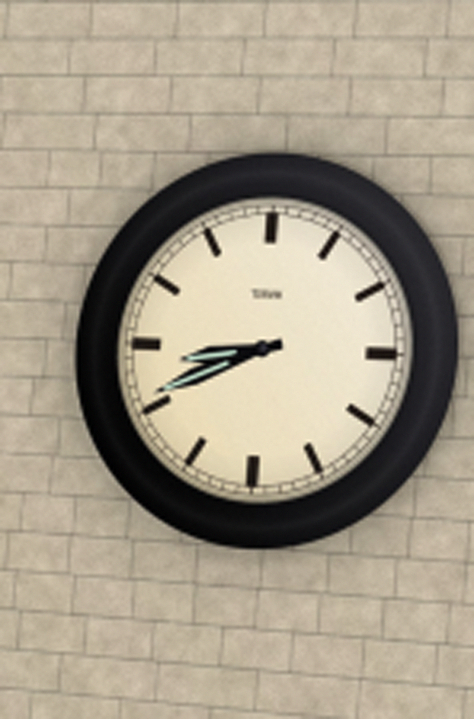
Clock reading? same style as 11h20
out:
8h41
